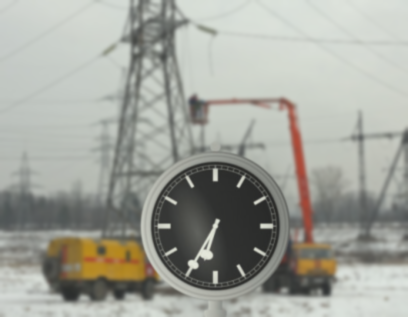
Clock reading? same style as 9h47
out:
6h35
